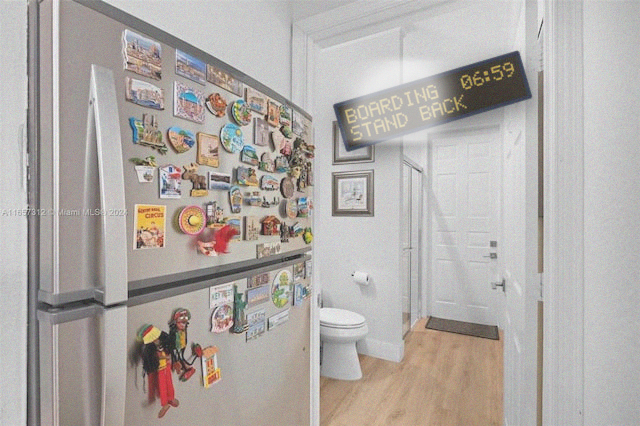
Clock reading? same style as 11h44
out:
6h59
